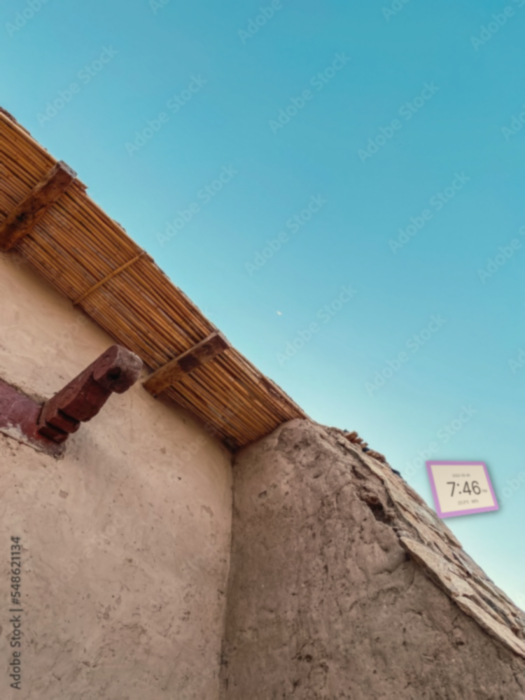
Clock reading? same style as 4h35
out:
7h46
